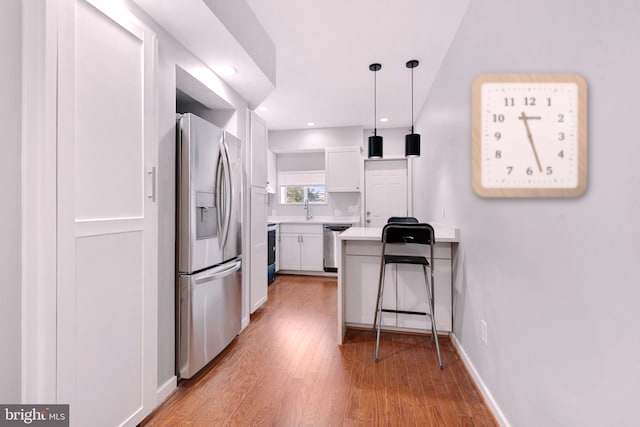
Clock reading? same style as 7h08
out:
11h27
